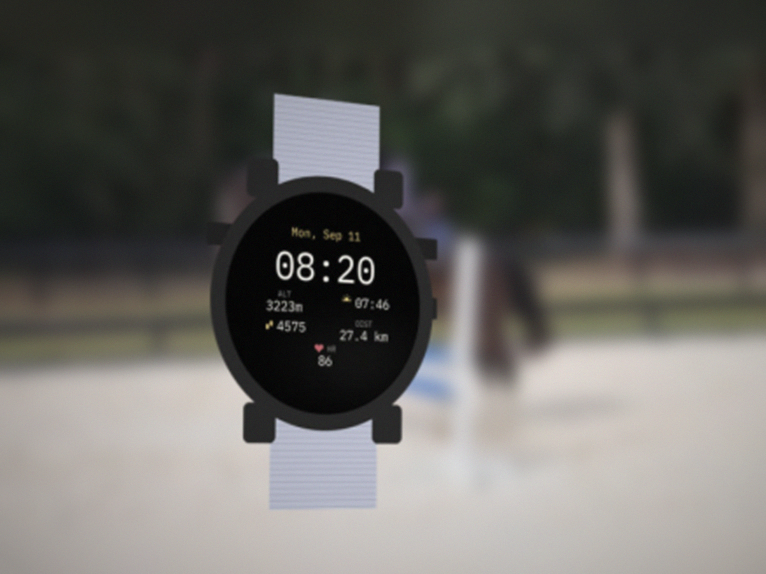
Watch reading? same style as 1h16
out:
8h20
